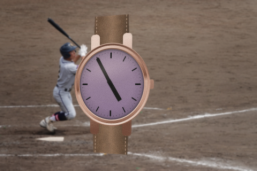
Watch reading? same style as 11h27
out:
4h55
